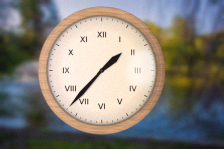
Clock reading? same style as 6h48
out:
1h37
